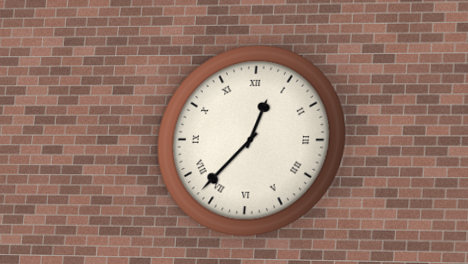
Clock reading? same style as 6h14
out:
12h37
